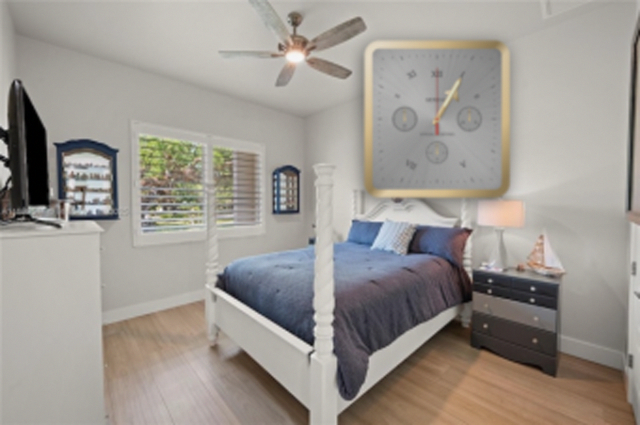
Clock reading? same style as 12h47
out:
1h05
